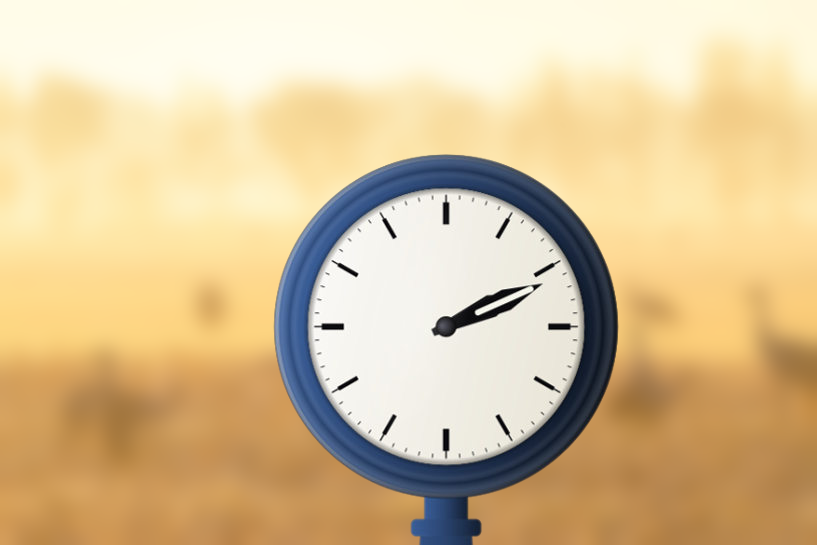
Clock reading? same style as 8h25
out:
2h11
